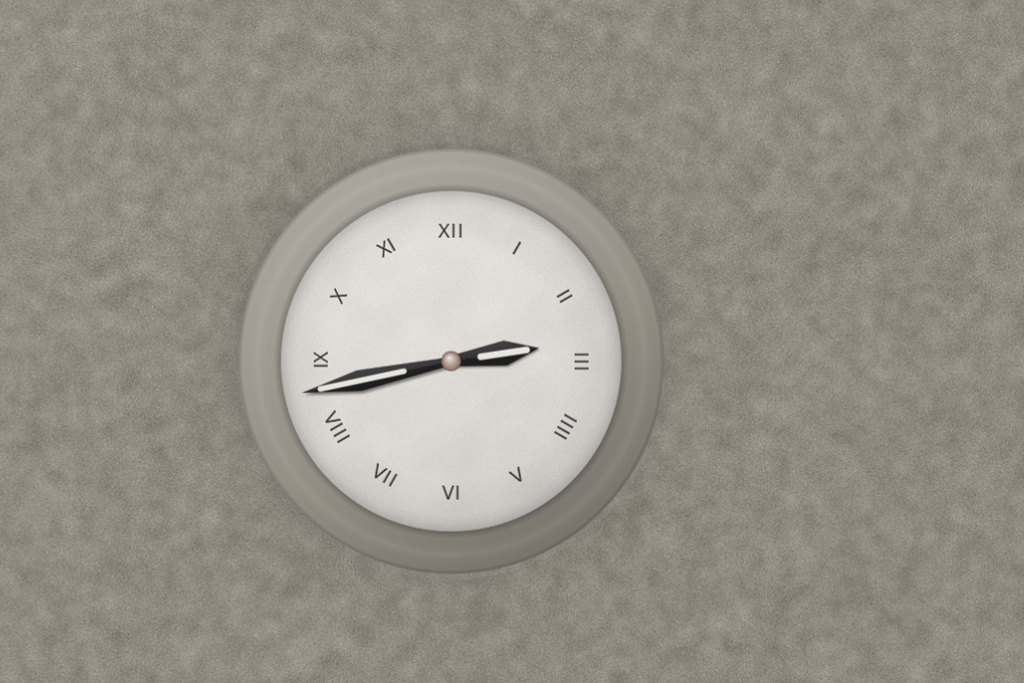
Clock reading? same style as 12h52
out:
2h43
